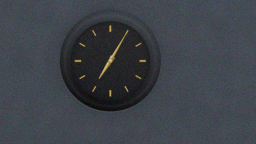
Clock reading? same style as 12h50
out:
7h05
